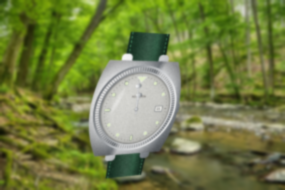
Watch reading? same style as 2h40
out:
11h59
